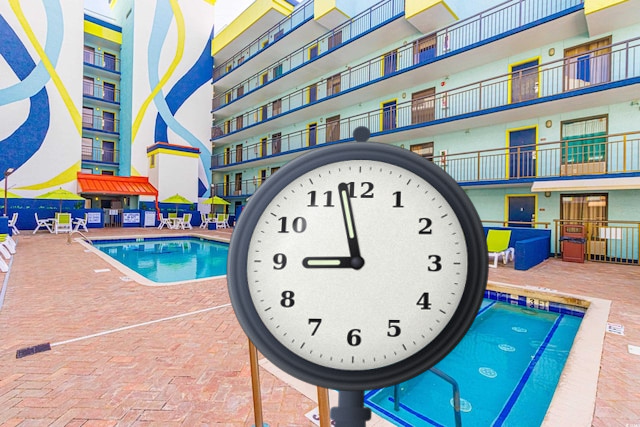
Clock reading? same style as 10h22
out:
8h58
